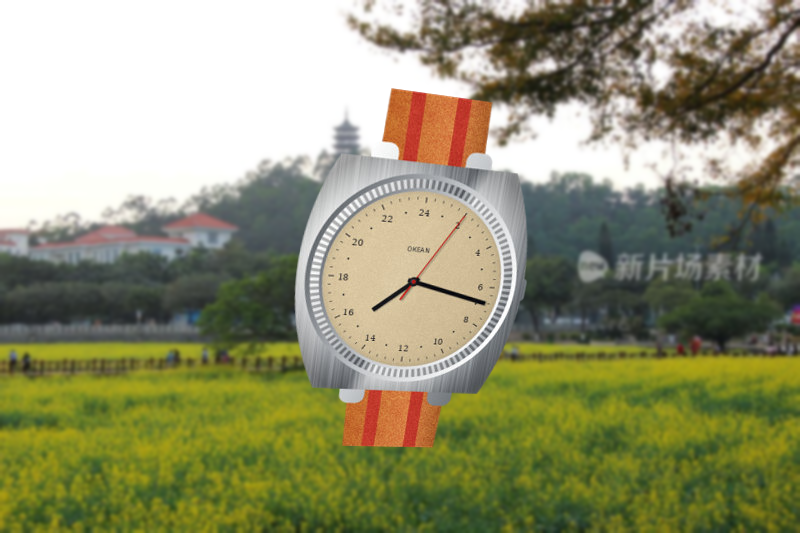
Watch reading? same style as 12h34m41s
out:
15h17m05s
